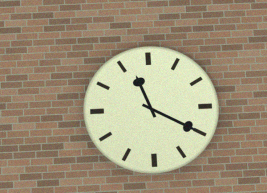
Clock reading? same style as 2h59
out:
11h20
